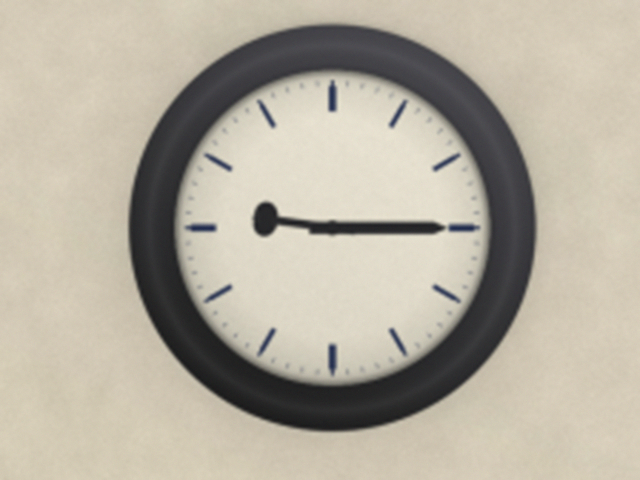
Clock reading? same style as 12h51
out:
9h15
